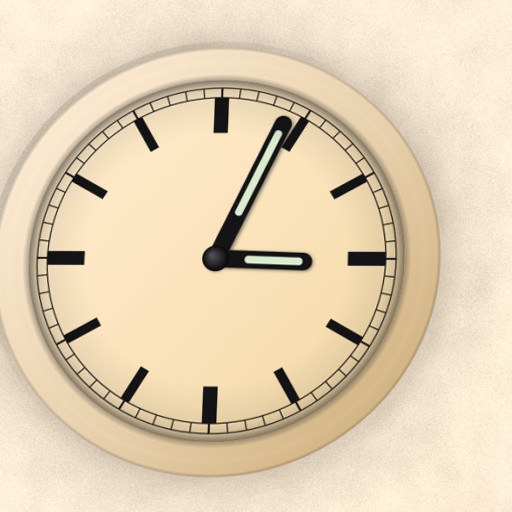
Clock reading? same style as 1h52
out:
3h04
